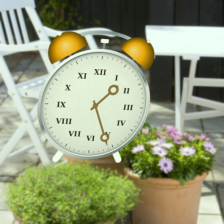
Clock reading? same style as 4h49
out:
1h26
